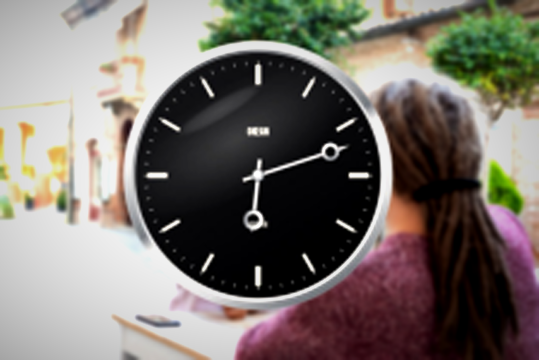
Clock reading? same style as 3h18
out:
6h12
